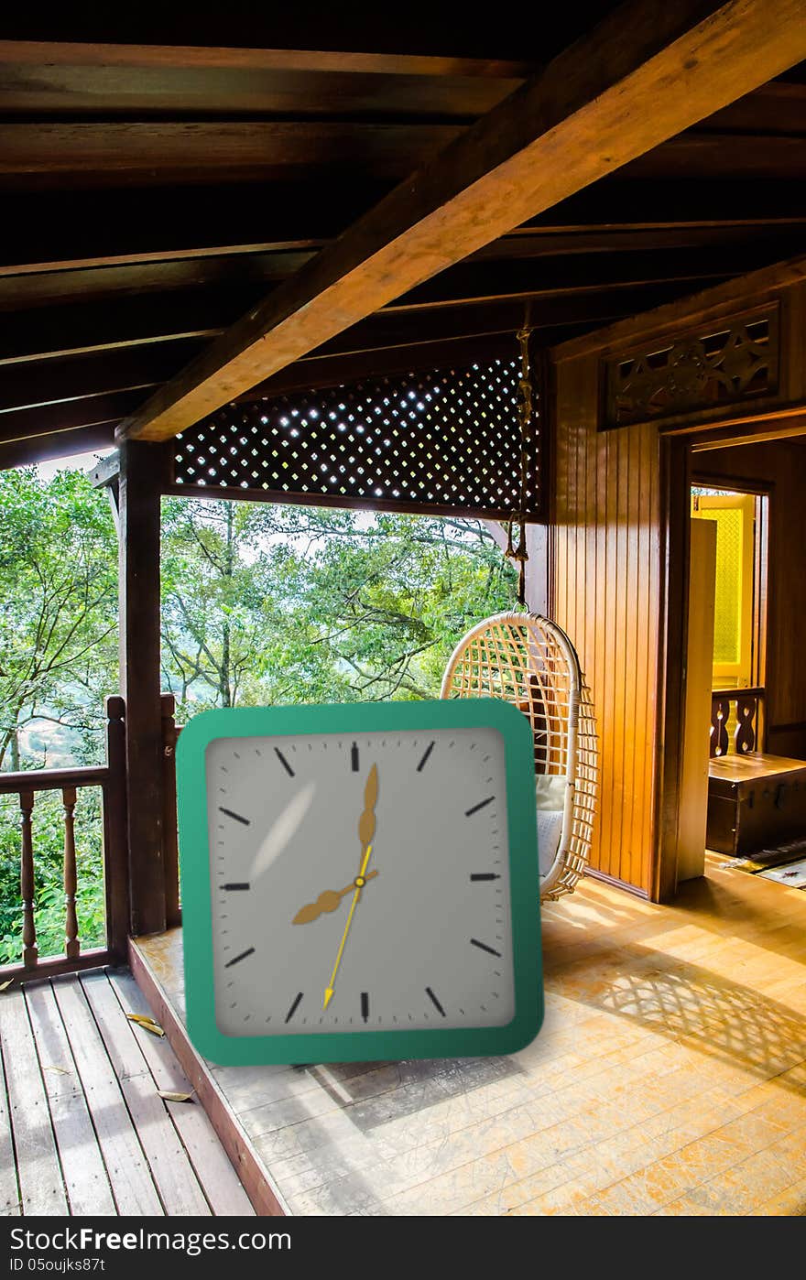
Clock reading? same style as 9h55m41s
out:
8h01m33s
